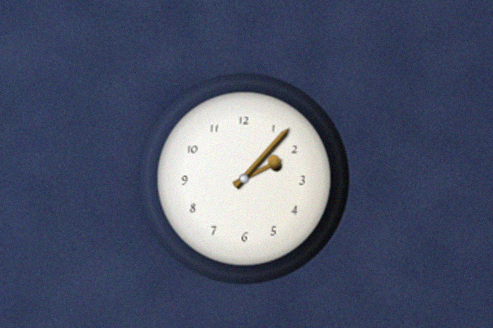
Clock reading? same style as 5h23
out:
2h07
